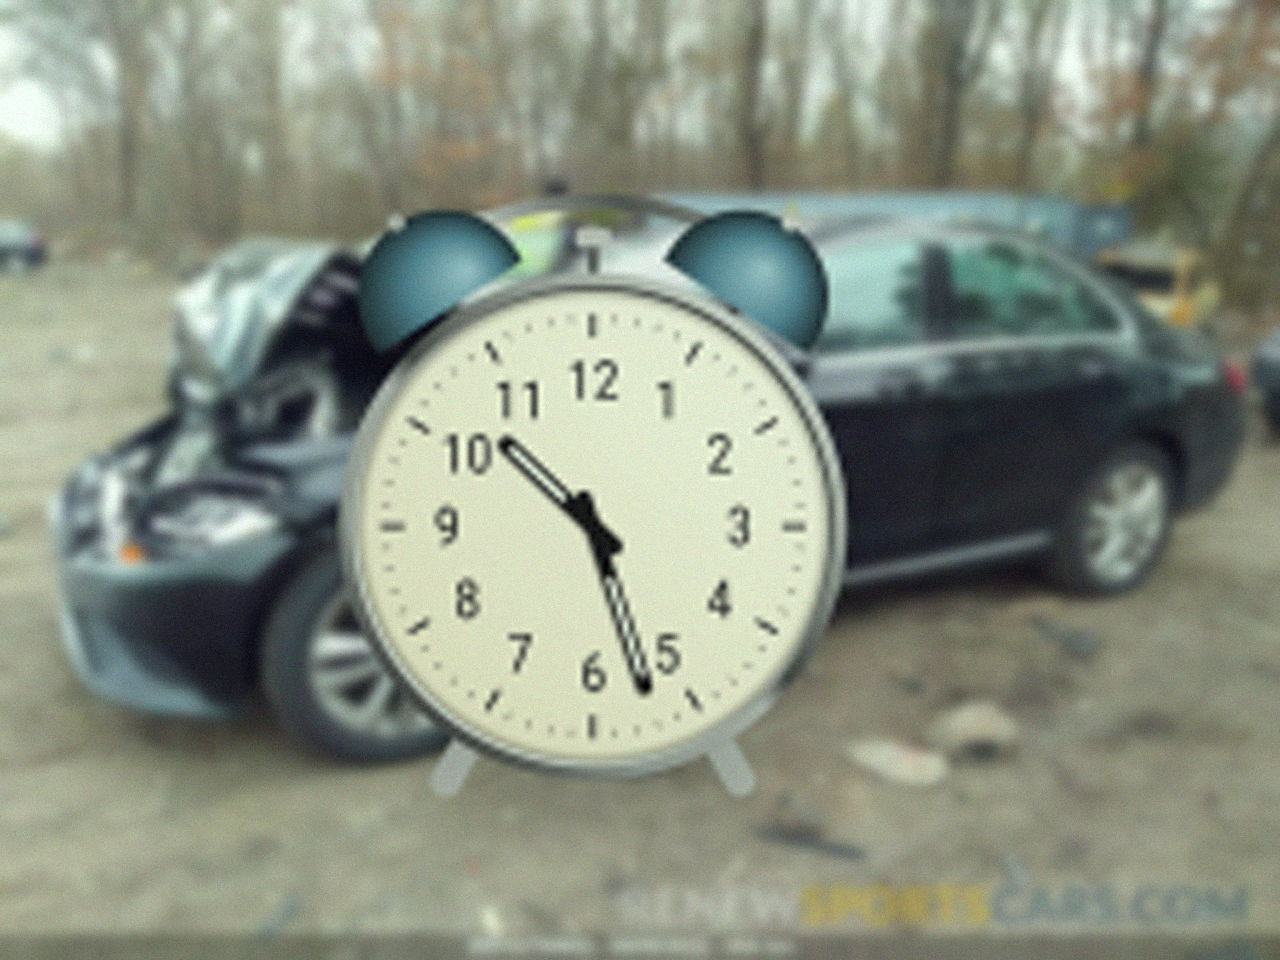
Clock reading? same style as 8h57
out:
10h27
